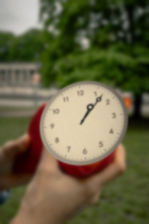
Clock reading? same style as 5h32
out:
1h07
